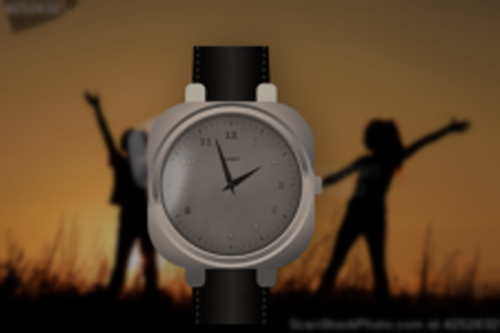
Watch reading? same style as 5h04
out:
1h57
